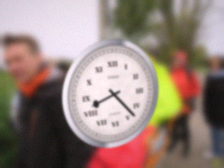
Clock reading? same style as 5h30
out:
8h23
